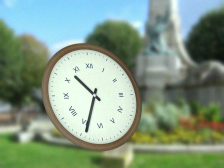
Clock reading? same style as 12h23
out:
10h34
